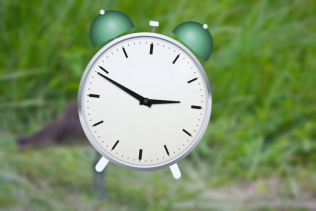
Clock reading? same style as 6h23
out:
2h49
